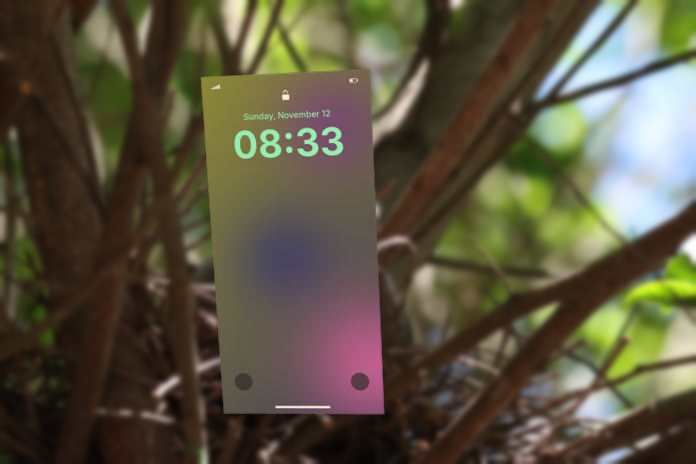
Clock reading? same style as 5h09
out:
8h33
